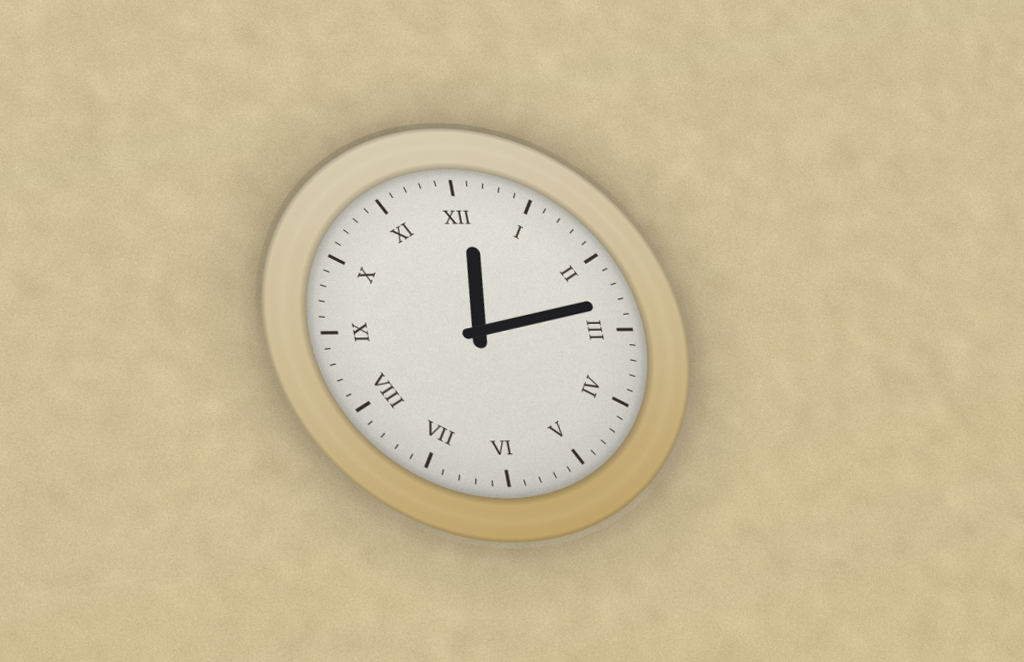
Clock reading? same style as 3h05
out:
12h13
